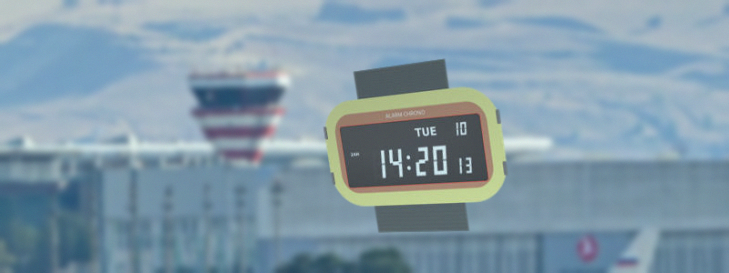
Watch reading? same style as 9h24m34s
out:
14h20m13s
